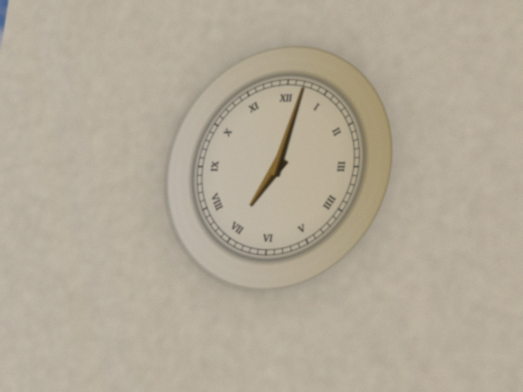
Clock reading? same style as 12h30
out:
7h02
